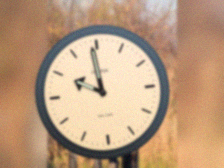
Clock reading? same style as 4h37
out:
9h59
